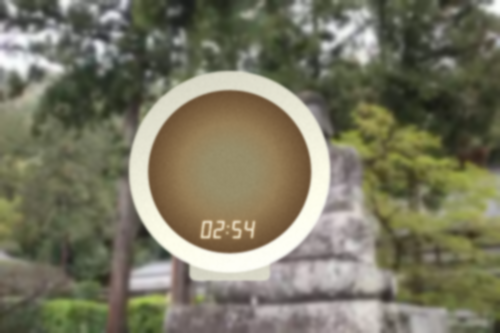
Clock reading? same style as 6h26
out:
2h54
